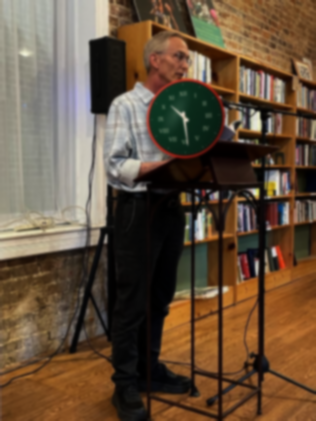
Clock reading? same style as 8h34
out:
10h29
